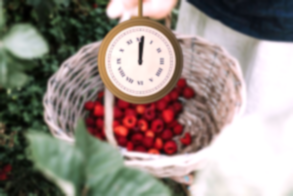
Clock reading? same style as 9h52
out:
12h01
